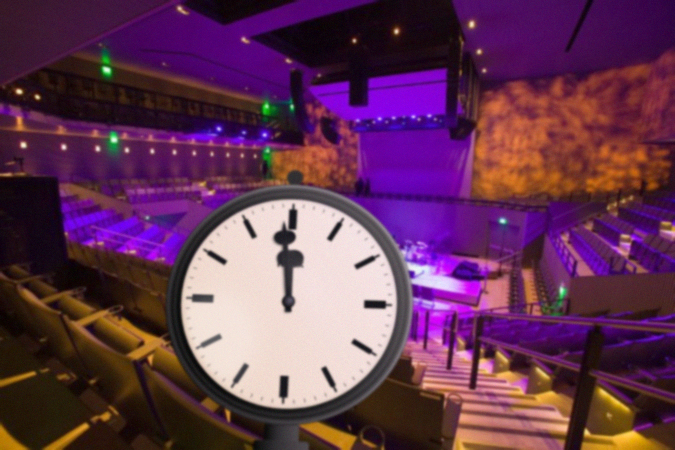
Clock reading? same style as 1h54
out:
11h59
